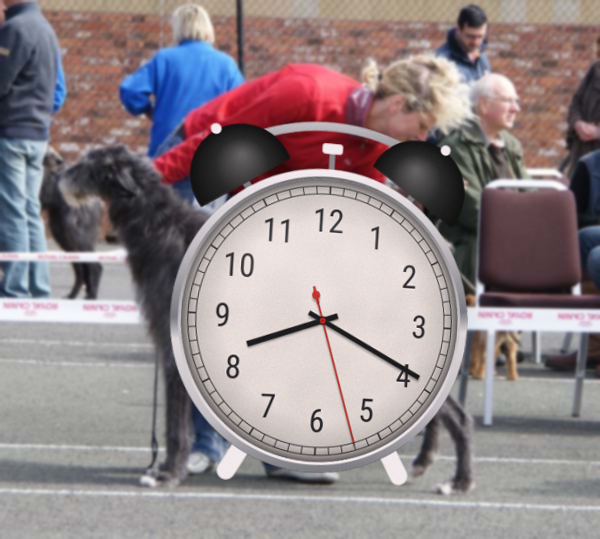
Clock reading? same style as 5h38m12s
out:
8h19m27s
